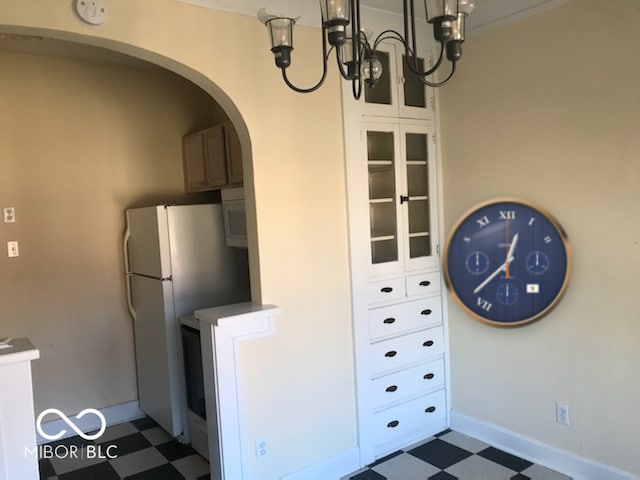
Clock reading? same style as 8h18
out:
12h38
